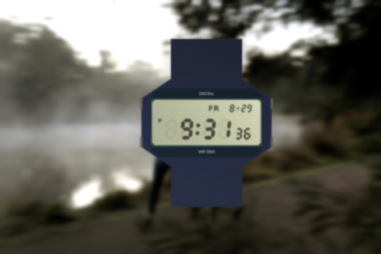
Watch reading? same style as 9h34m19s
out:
9h31m36s
